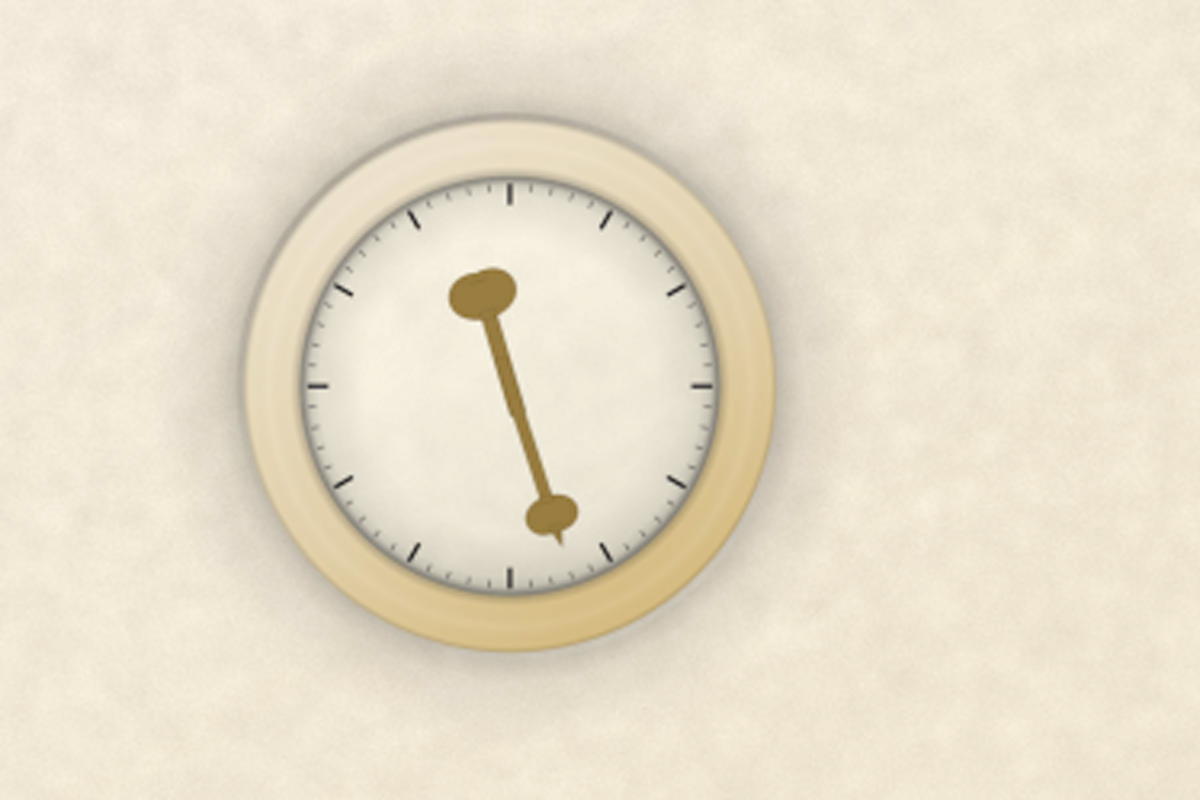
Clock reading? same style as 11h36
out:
11h27
